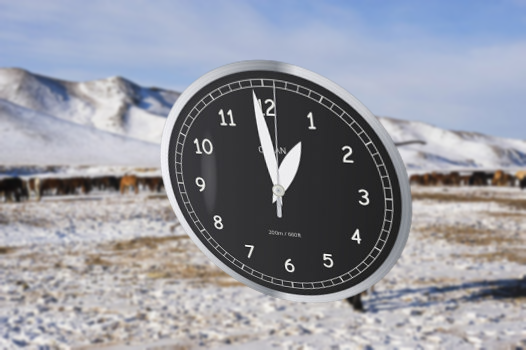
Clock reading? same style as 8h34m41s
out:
12h59m01s
